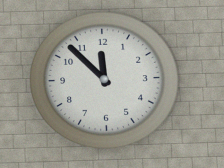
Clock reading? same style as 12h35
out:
11h53
